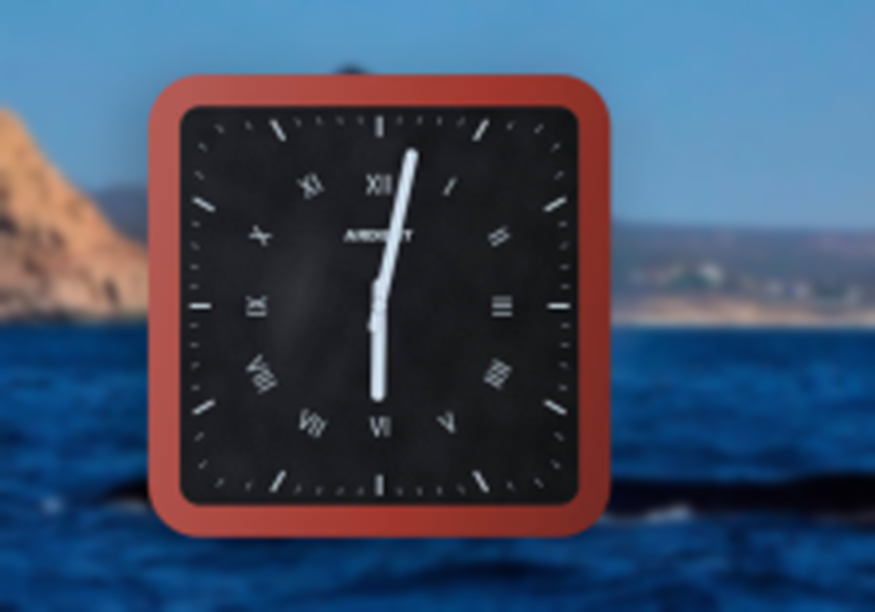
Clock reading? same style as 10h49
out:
6h02
